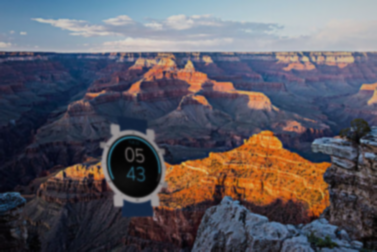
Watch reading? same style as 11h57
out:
5h43
